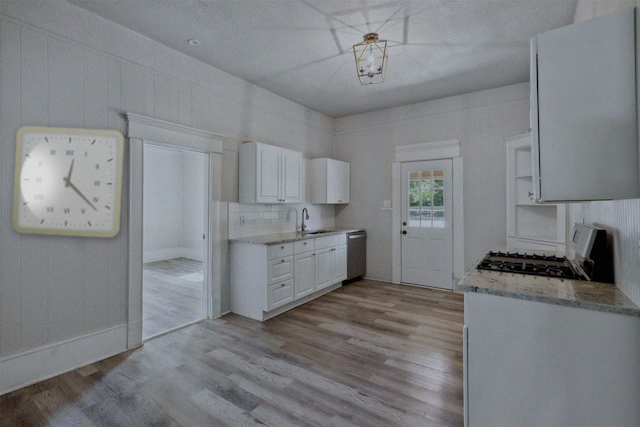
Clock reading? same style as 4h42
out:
12h22
